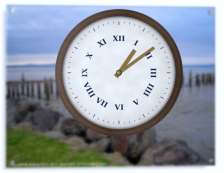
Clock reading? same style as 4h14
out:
1h09
